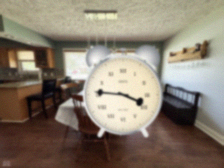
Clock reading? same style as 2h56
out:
3h46
